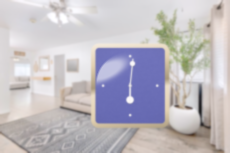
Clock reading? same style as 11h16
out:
6h01
